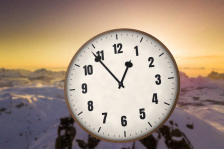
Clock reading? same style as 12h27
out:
12h54
